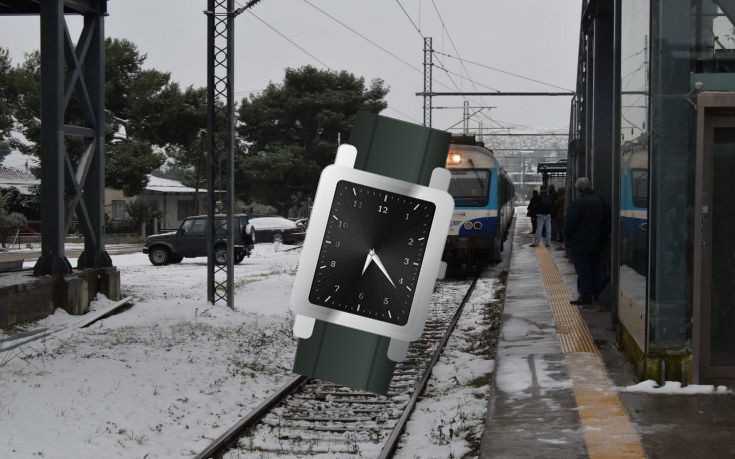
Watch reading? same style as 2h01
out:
6h22
